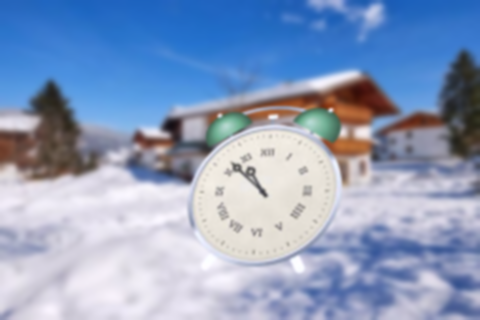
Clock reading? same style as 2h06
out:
10h52
